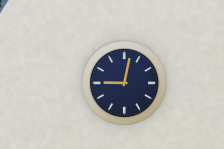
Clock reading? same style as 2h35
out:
9h02
